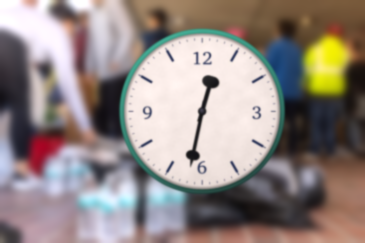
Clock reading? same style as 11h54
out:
12h32
